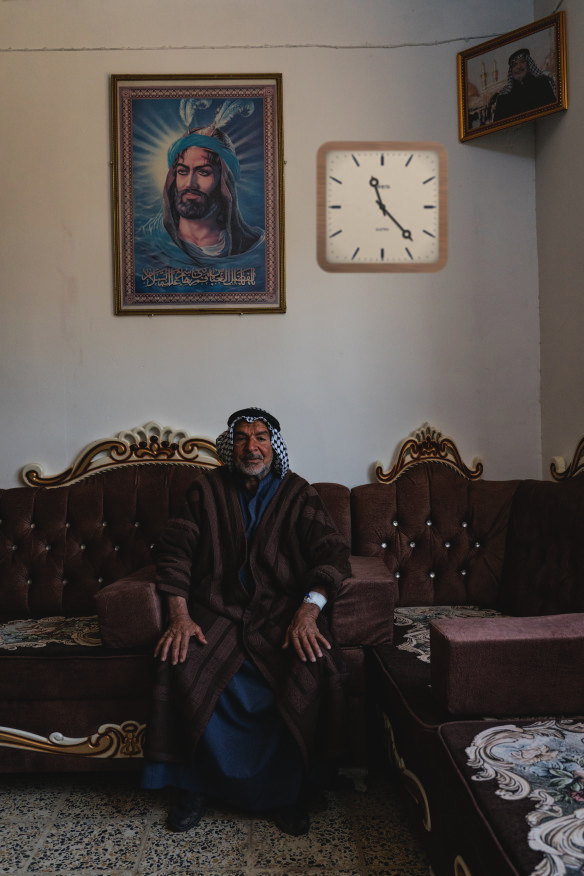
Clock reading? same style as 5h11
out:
11h23
